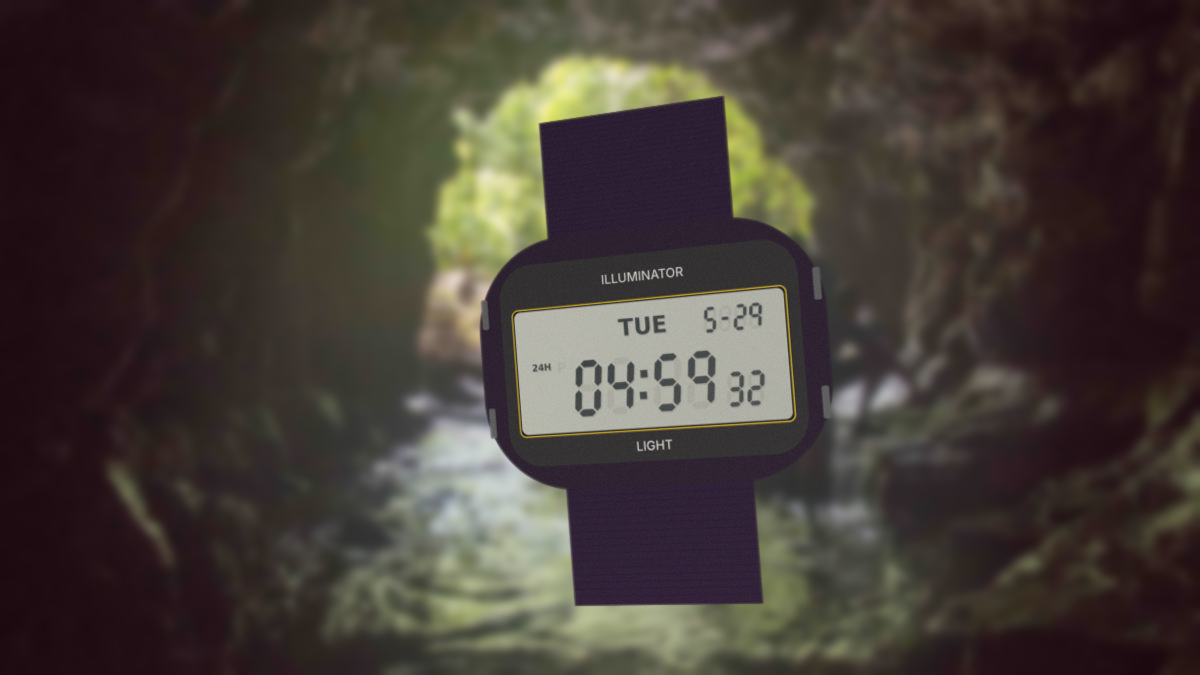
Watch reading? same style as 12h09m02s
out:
4h59m32s
